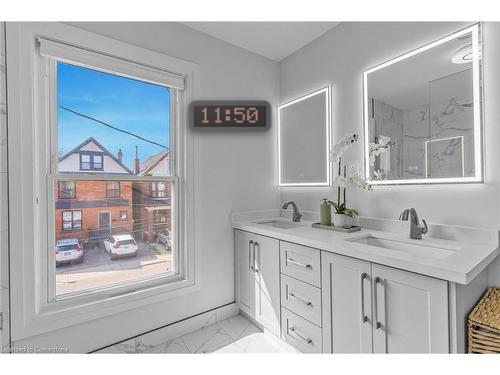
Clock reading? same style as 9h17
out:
11h50
